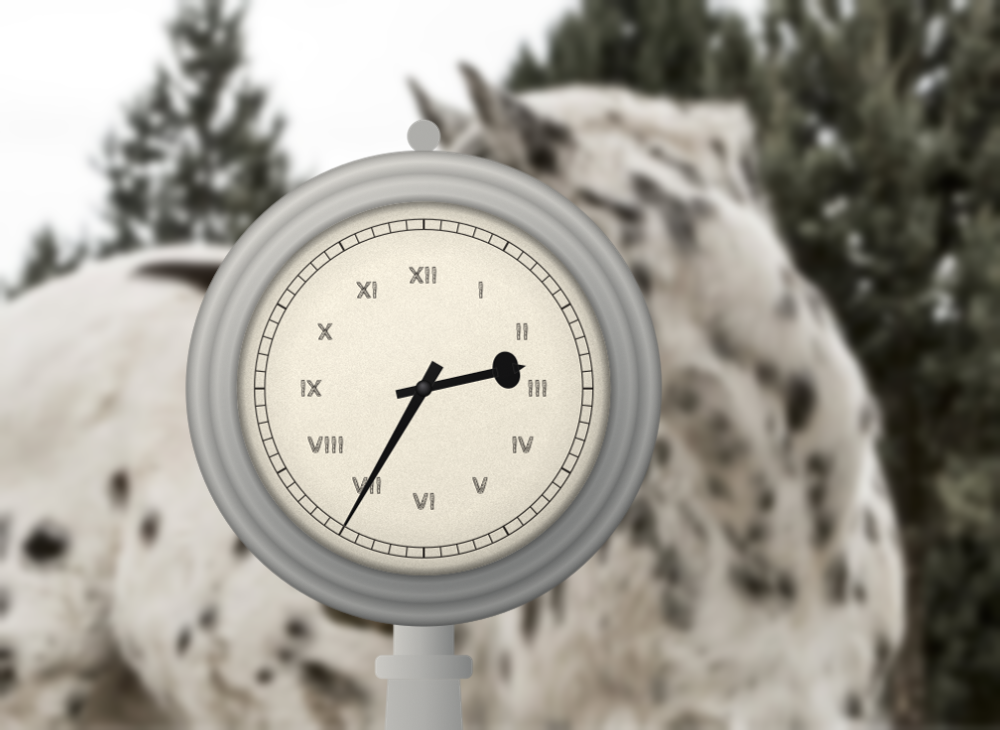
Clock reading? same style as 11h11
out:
2h35
